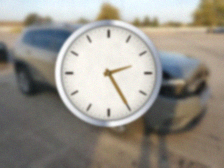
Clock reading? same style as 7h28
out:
2h25
